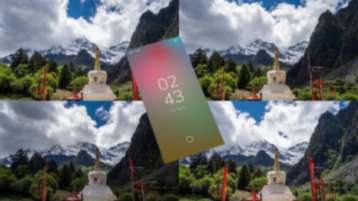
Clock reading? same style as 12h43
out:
2h43
